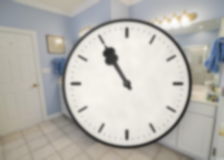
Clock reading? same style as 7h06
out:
10h55
